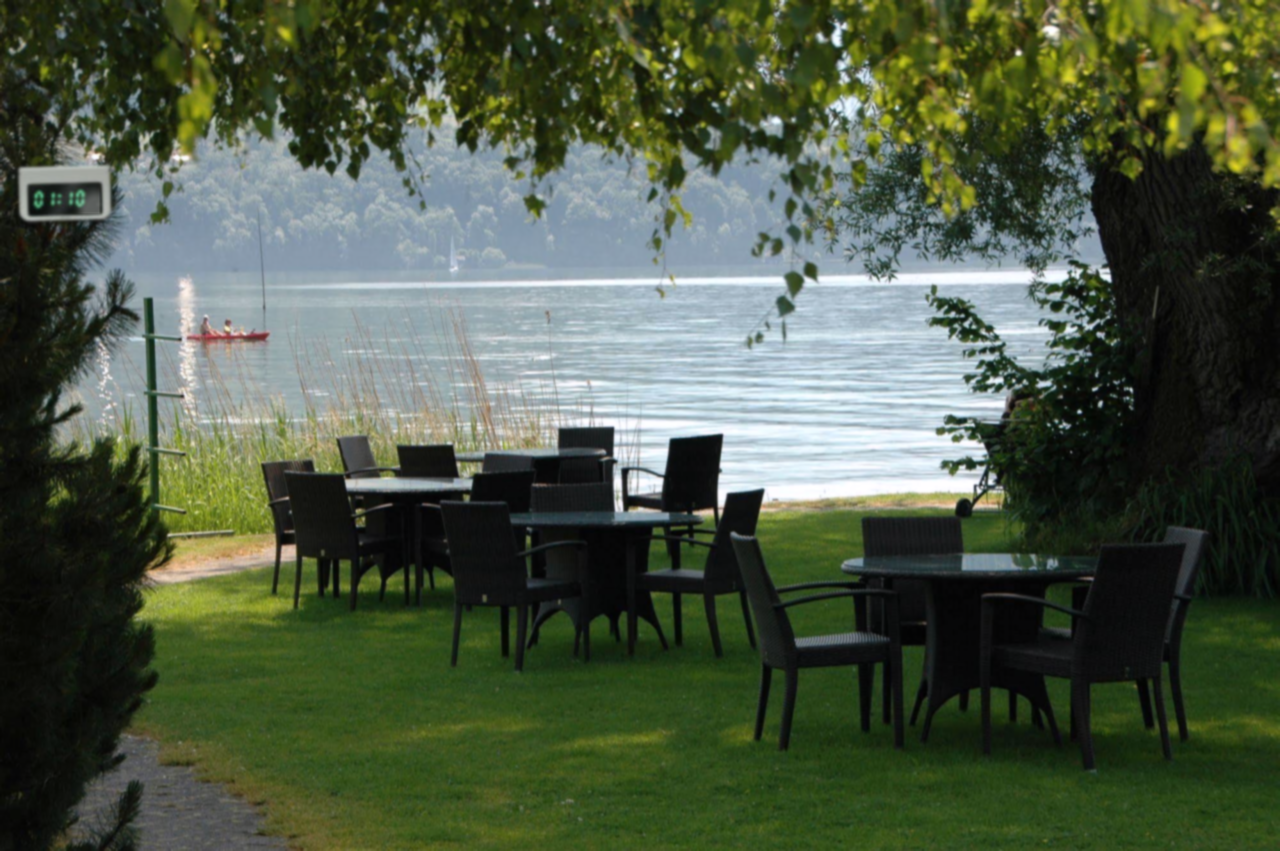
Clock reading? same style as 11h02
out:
1h10
